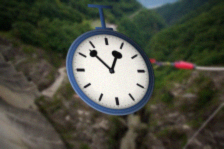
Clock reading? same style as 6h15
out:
12h53
